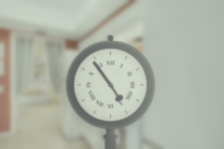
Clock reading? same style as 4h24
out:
4h54
